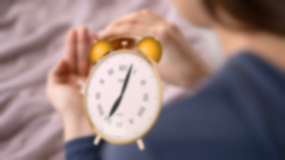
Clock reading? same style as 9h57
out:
7h03
